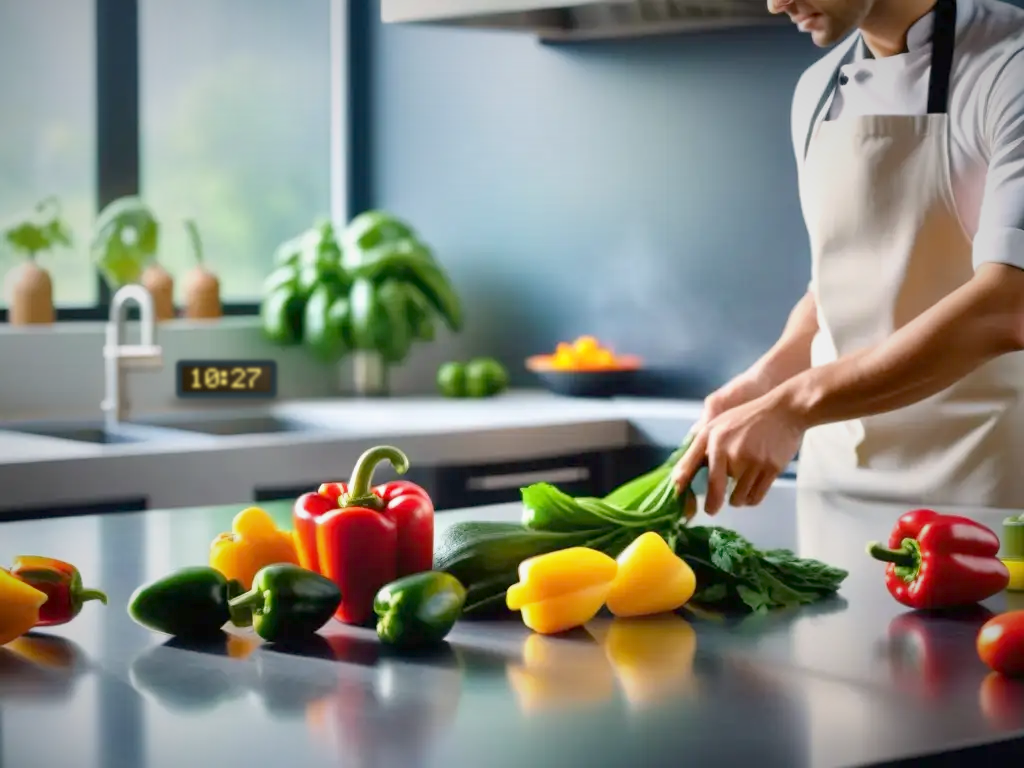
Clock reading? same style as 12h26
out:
10h27
